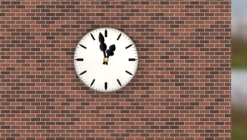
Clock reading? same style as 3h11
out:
12h58
